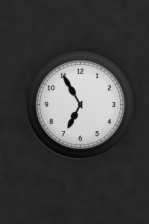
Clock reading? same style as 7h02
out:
6h55
